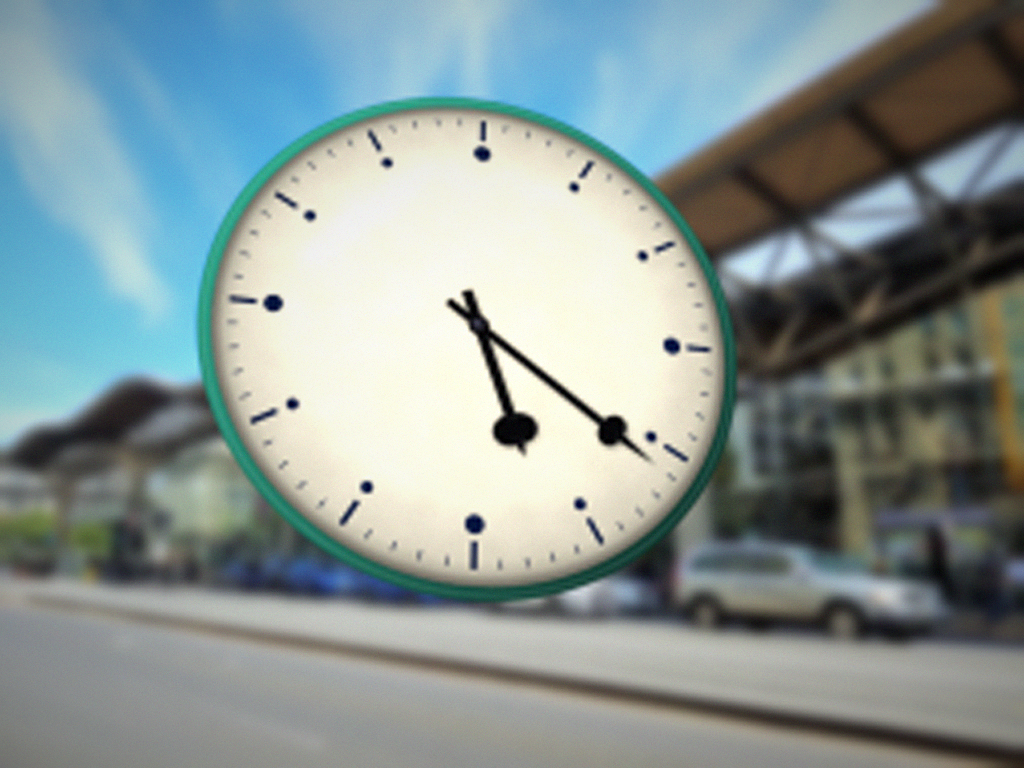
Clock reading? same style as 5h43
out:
5h21
